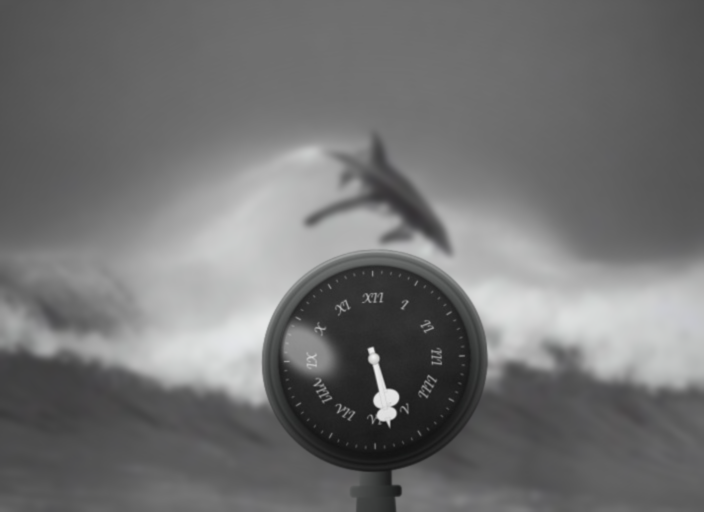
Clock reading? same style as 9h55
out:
5h28
